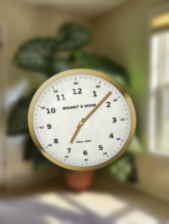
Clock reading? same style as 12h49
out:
7h08
